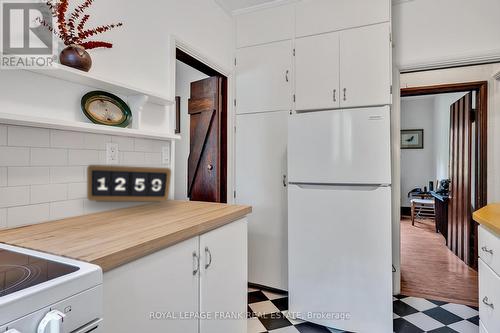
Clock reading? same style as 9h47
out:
12h59
